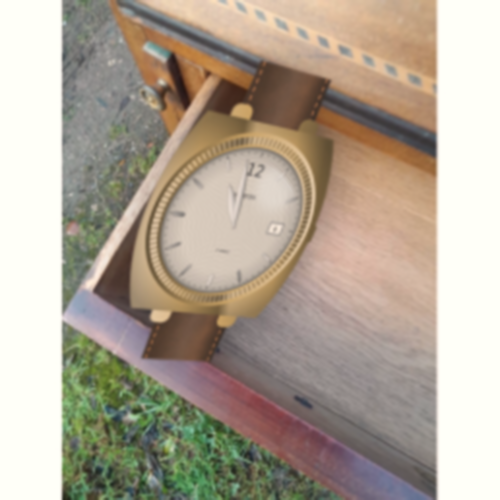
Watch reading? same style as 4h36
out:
10h58
